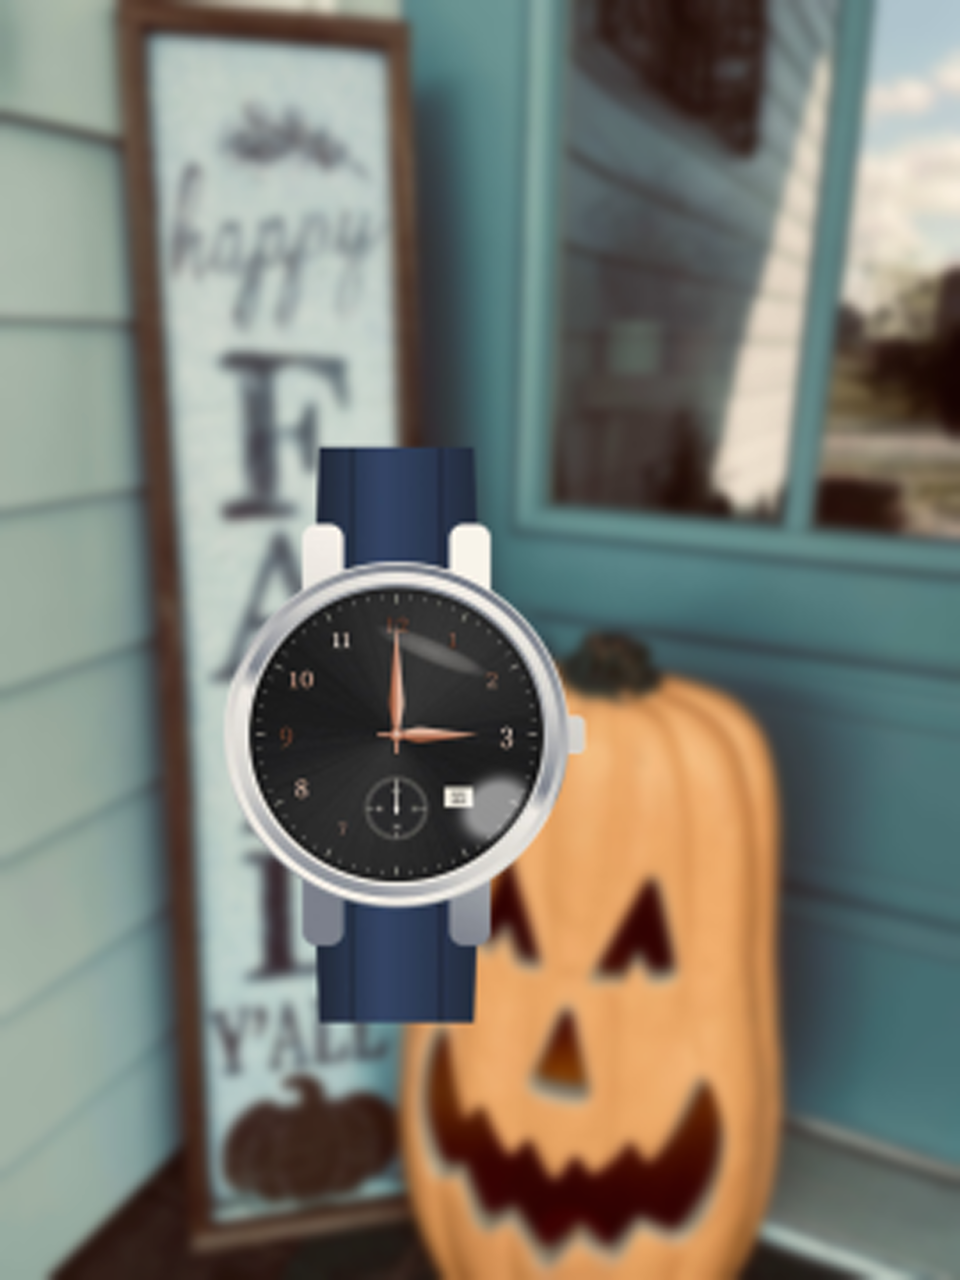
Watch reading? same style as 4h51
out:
3h00
